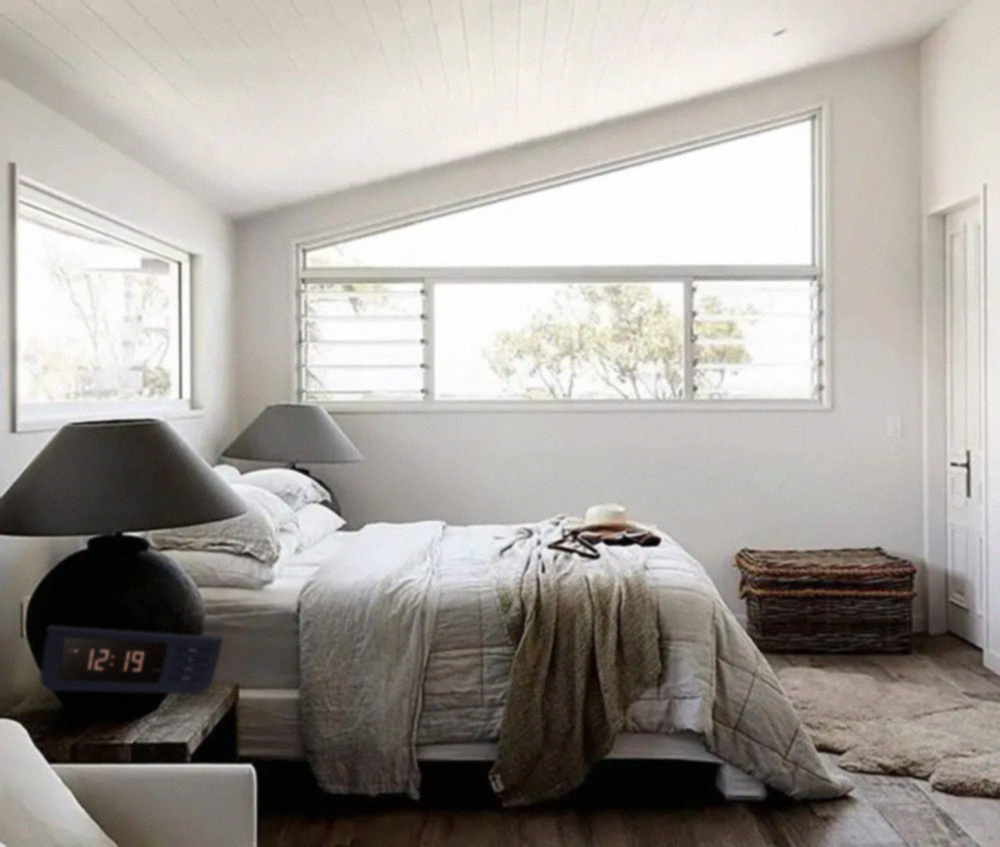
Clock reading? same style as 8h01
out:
12h19
